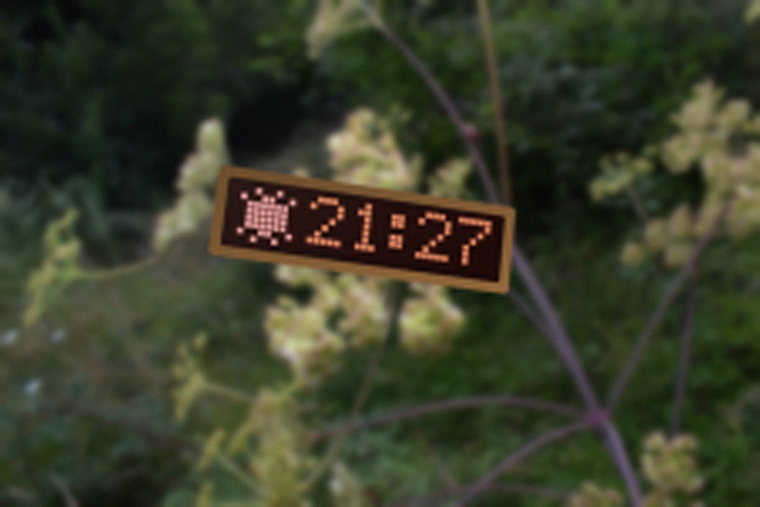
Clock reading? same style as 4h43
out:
21h27
